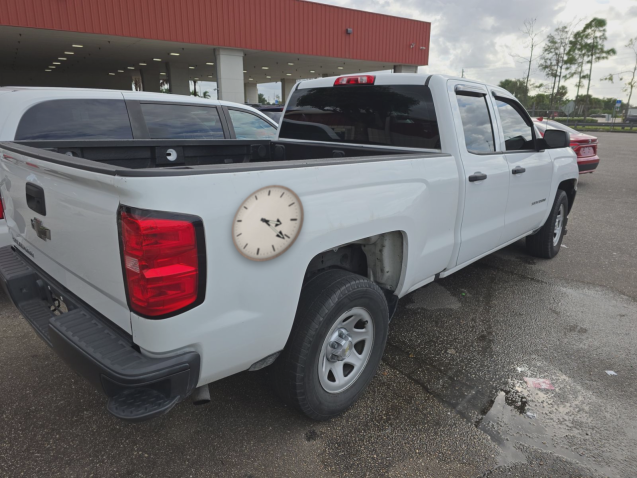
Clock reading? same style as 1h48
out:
3h21
